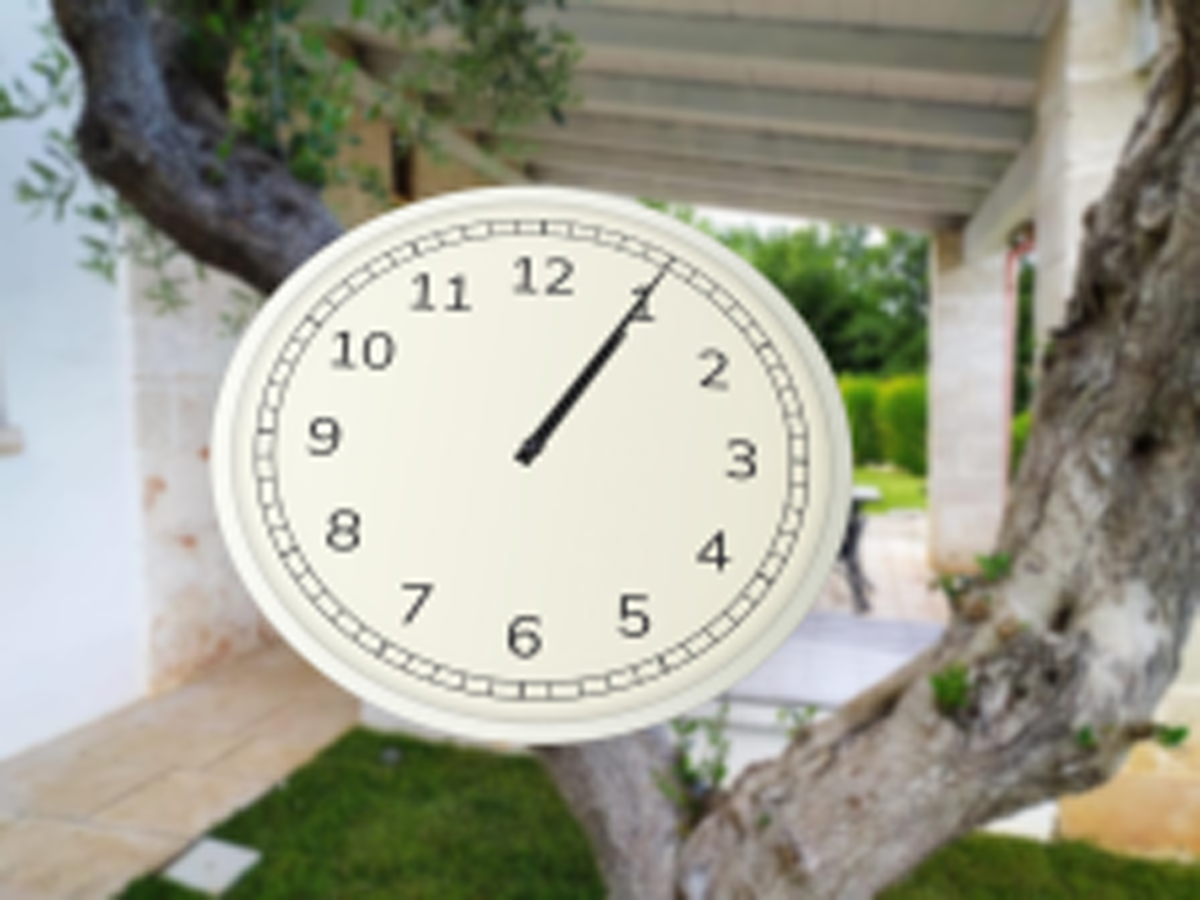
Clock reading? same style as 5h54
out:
1h05
